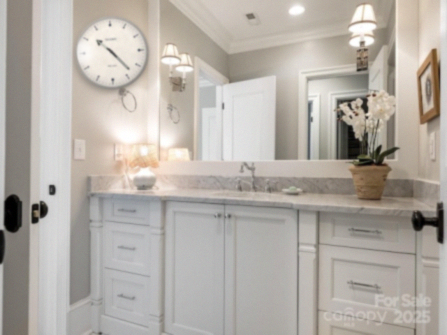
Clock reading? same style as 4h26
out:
10h23
